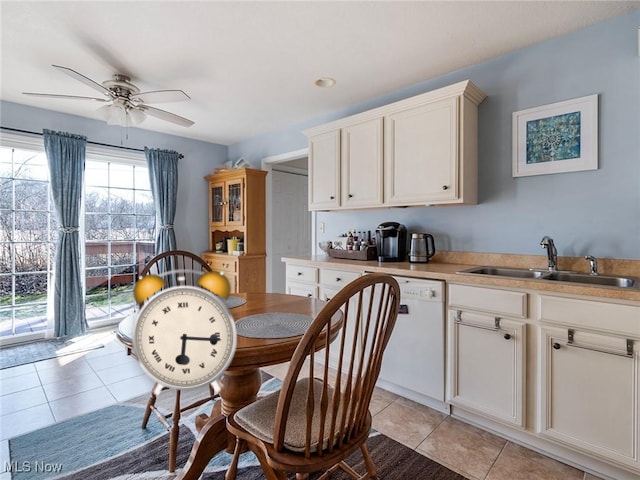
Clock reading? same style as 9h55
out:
6h16
